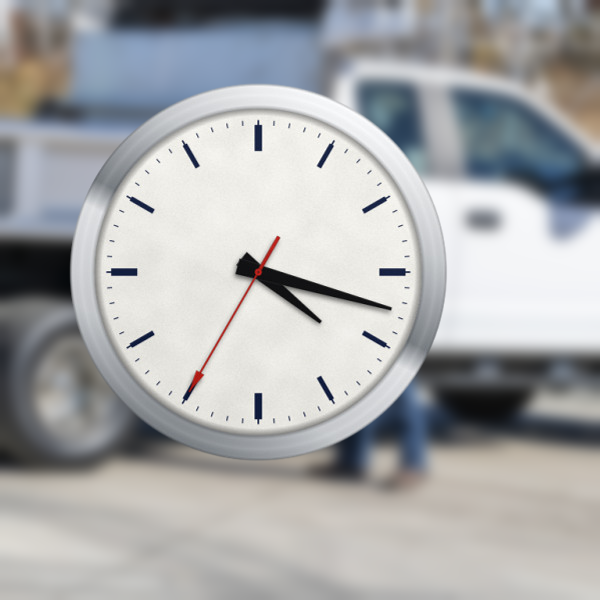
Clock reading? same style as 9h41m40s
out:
4h17m35s
